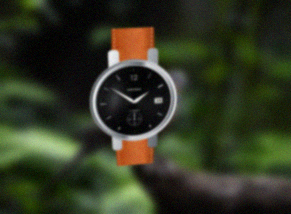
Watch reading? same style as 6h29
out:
1h51
